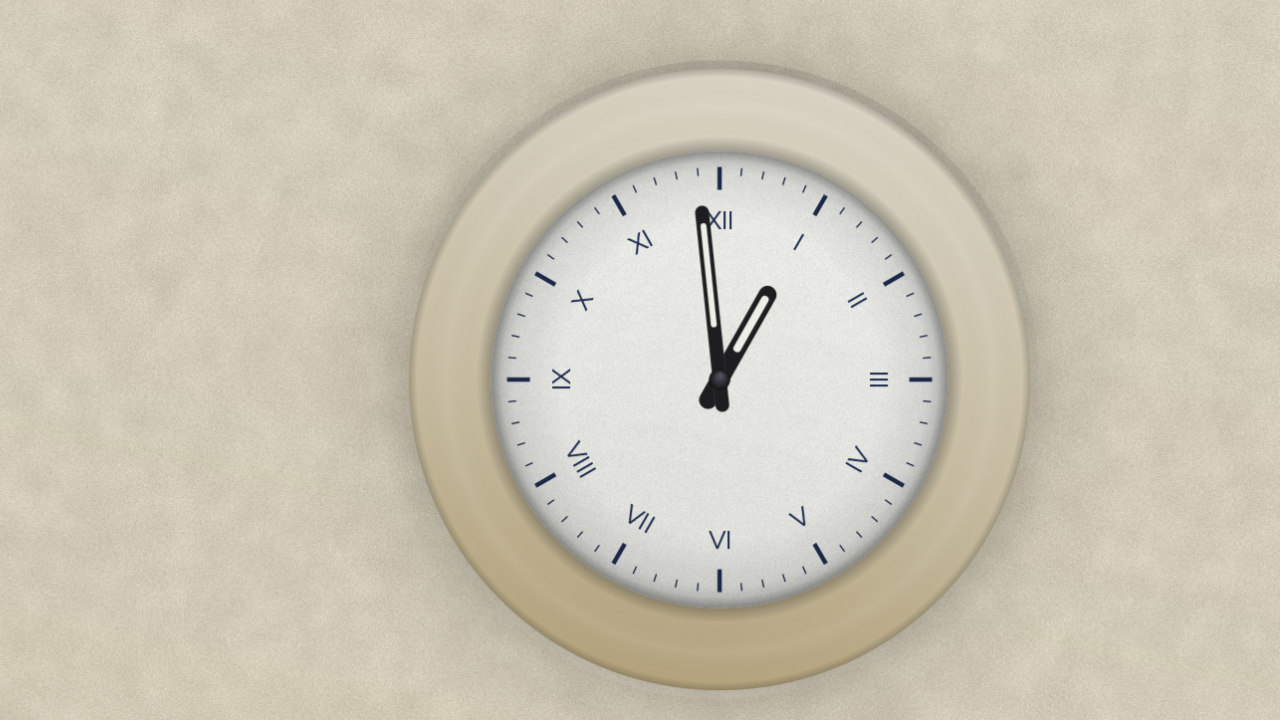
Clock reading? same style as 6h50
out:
12h59
